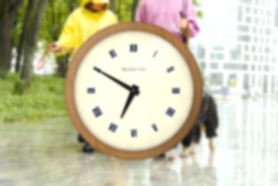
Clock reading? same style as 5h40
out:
6h50
